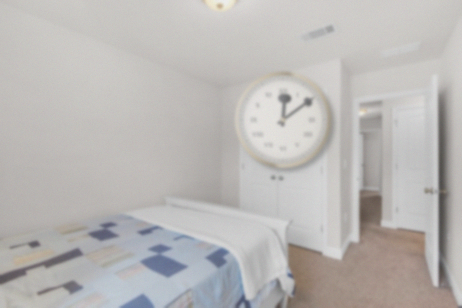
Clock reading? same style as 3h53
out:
12h09
